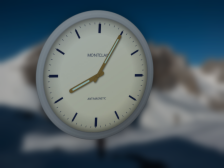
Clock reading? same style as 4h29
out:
8h05
